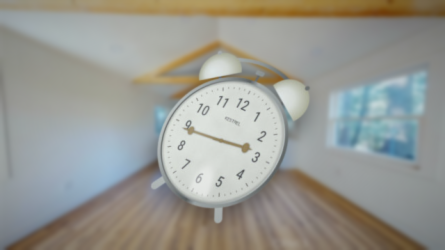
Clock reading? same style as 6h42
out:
2h44
